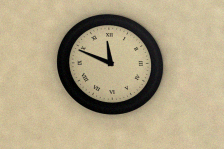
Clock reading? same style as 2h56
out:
11h49
